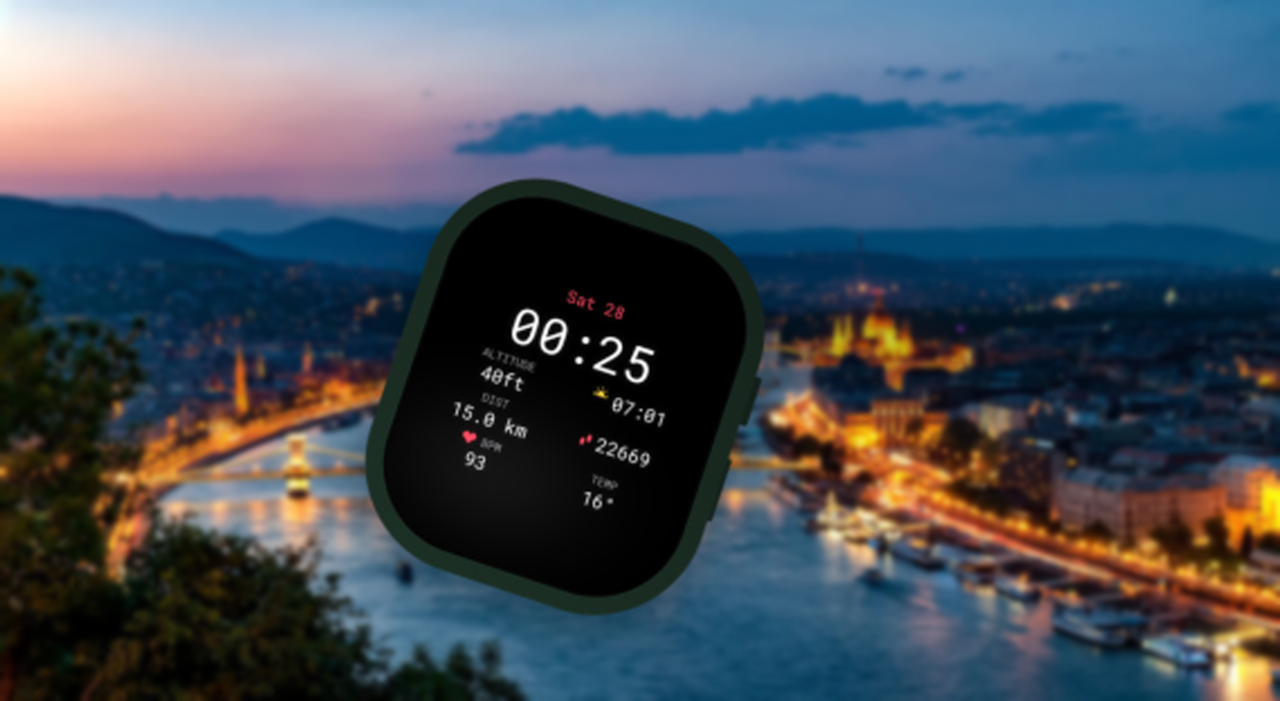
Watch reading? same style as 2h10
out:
0h25
